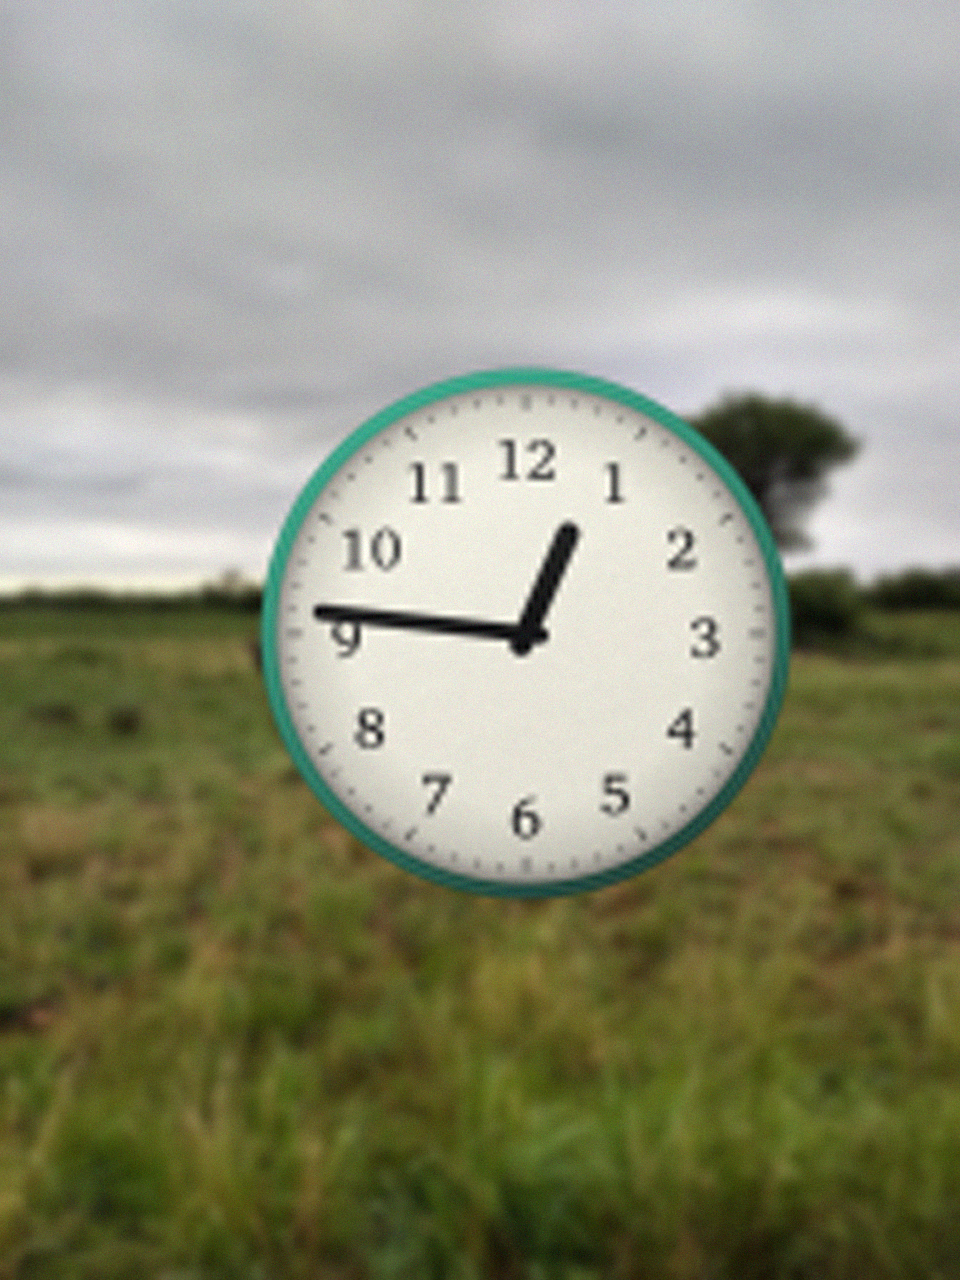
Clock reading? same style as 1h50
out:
12h46
